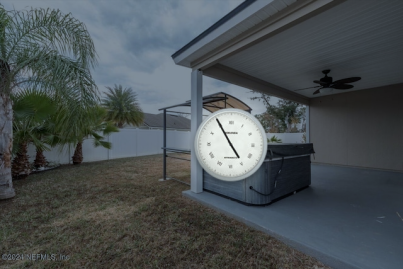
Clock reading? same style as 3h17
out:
4h55
